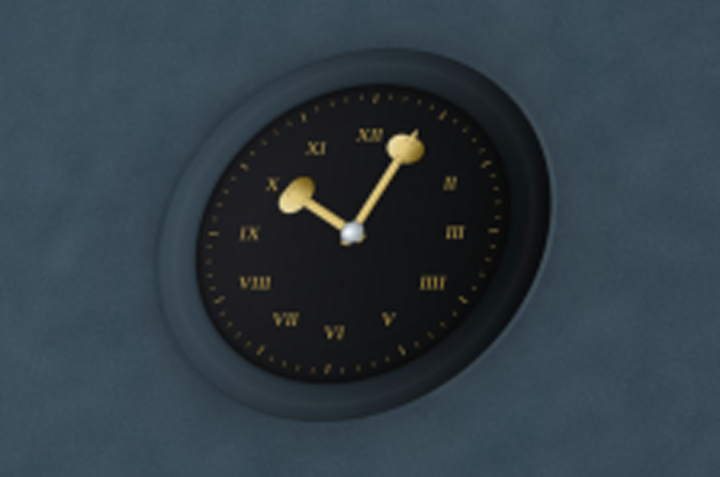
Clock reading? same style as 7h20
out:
10h04
